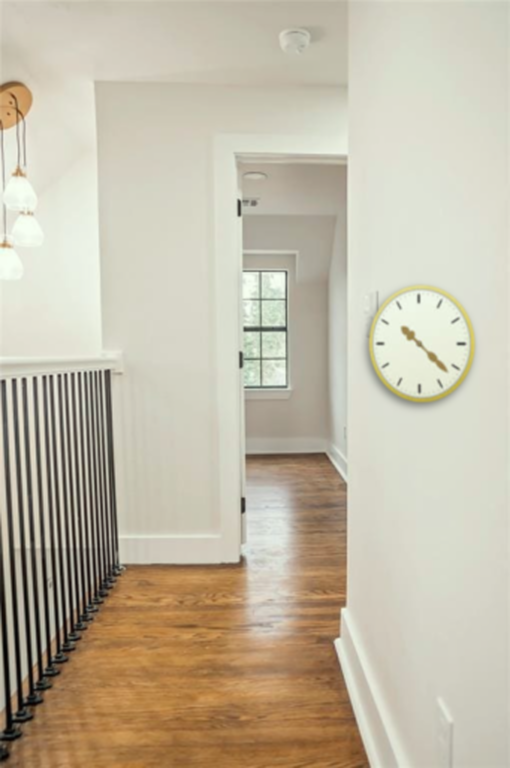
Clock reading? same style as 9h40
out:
10h22
